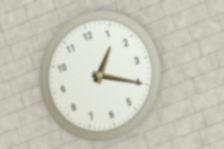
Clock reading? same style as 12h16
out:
1h20
